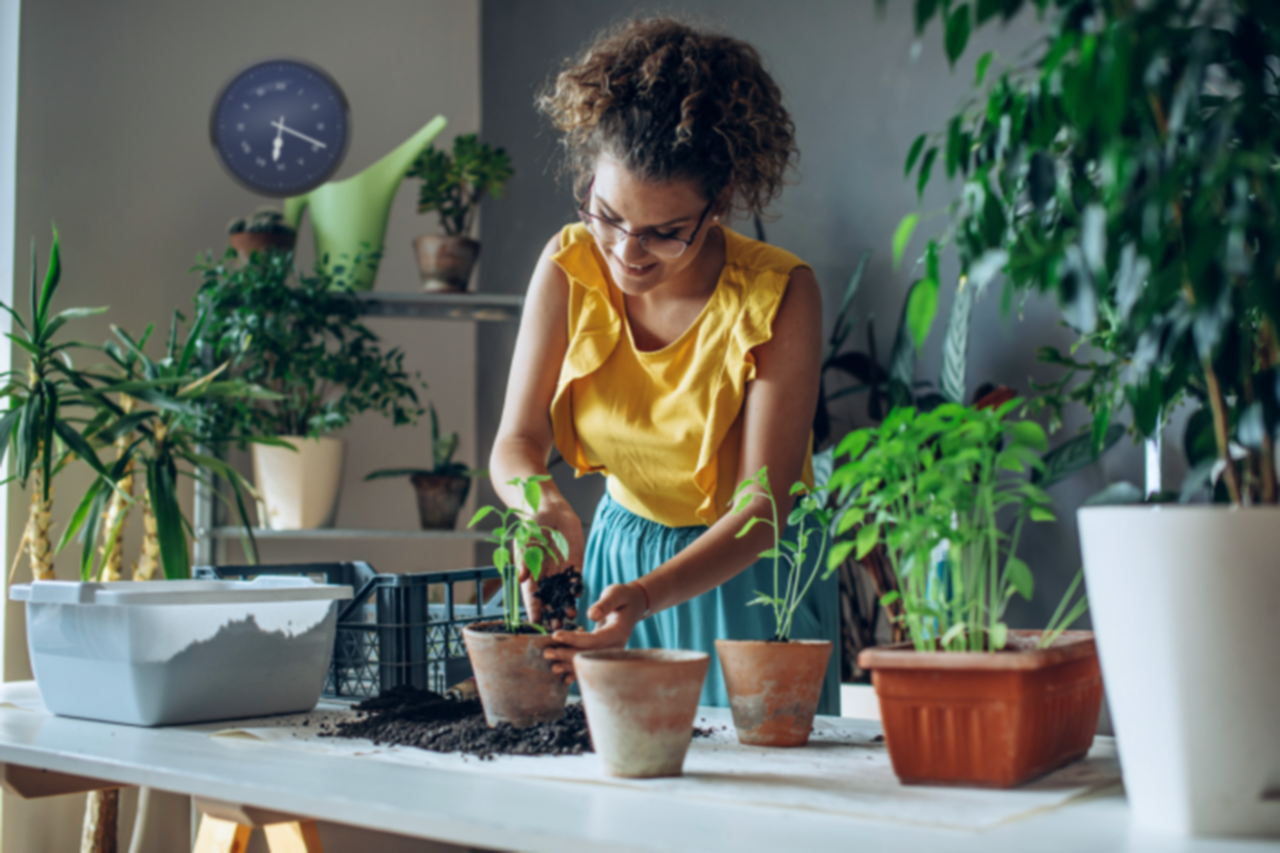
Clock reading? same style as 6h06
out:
6h19
